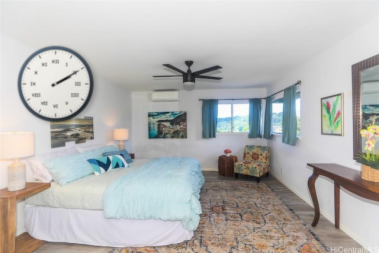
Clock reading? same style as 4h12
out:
2h10
